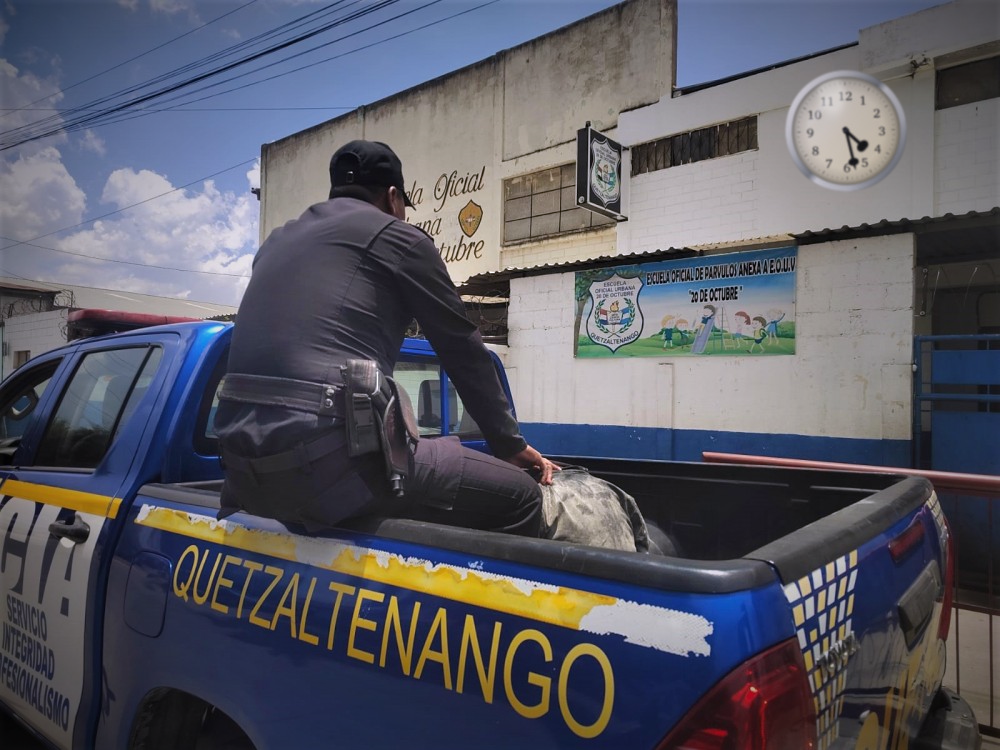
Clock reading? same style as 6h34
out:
4h28
